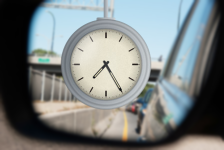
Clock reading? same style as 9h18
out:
7h25
